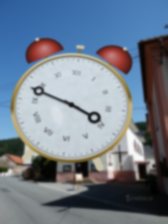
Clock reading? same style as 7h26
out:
3h48
